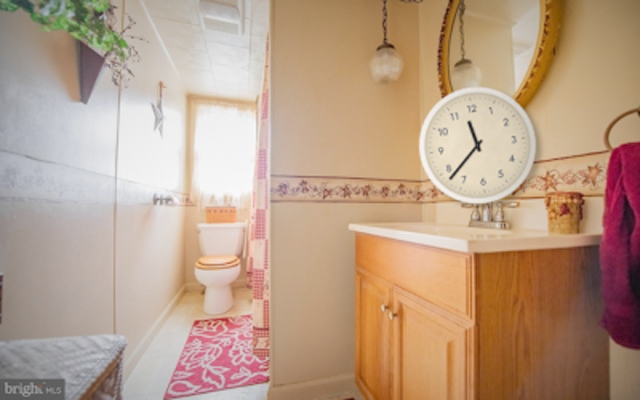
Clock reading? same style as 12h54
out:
11h38
